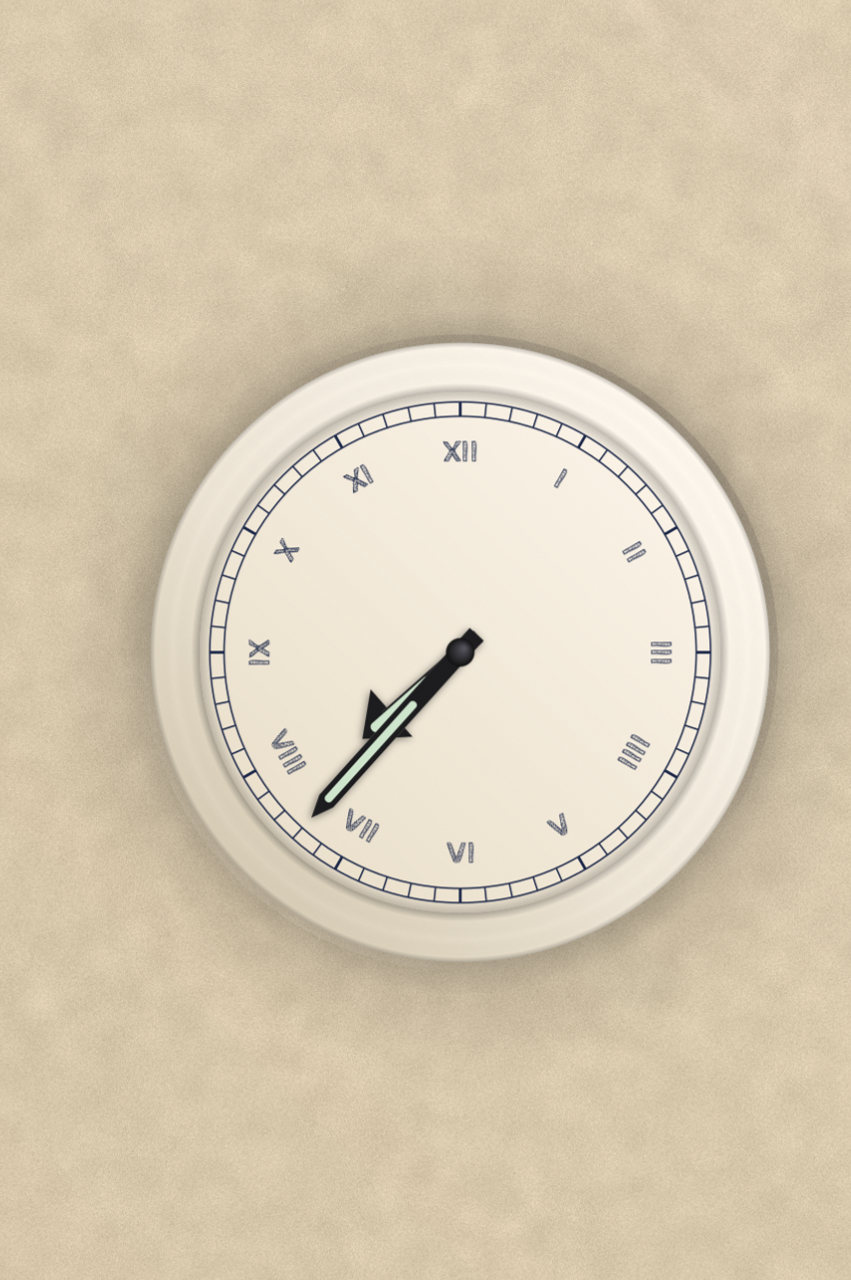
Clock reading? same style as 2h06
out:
7h37
